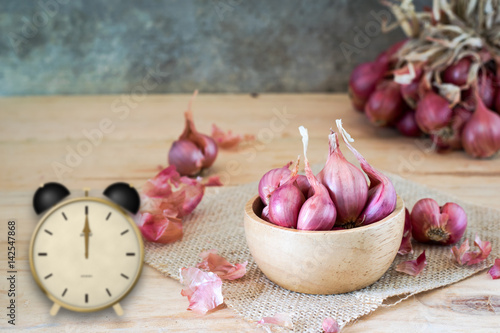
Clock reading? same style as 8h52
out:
12h00
